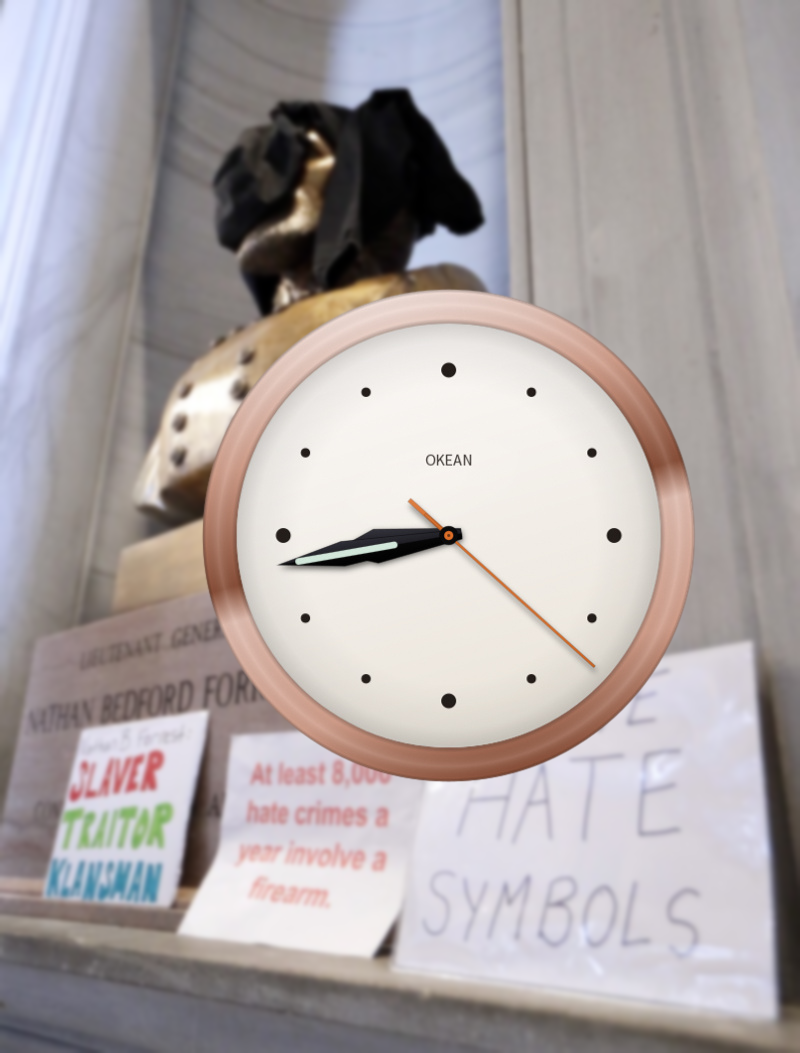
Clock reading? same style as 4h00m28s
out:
8h43m22s
